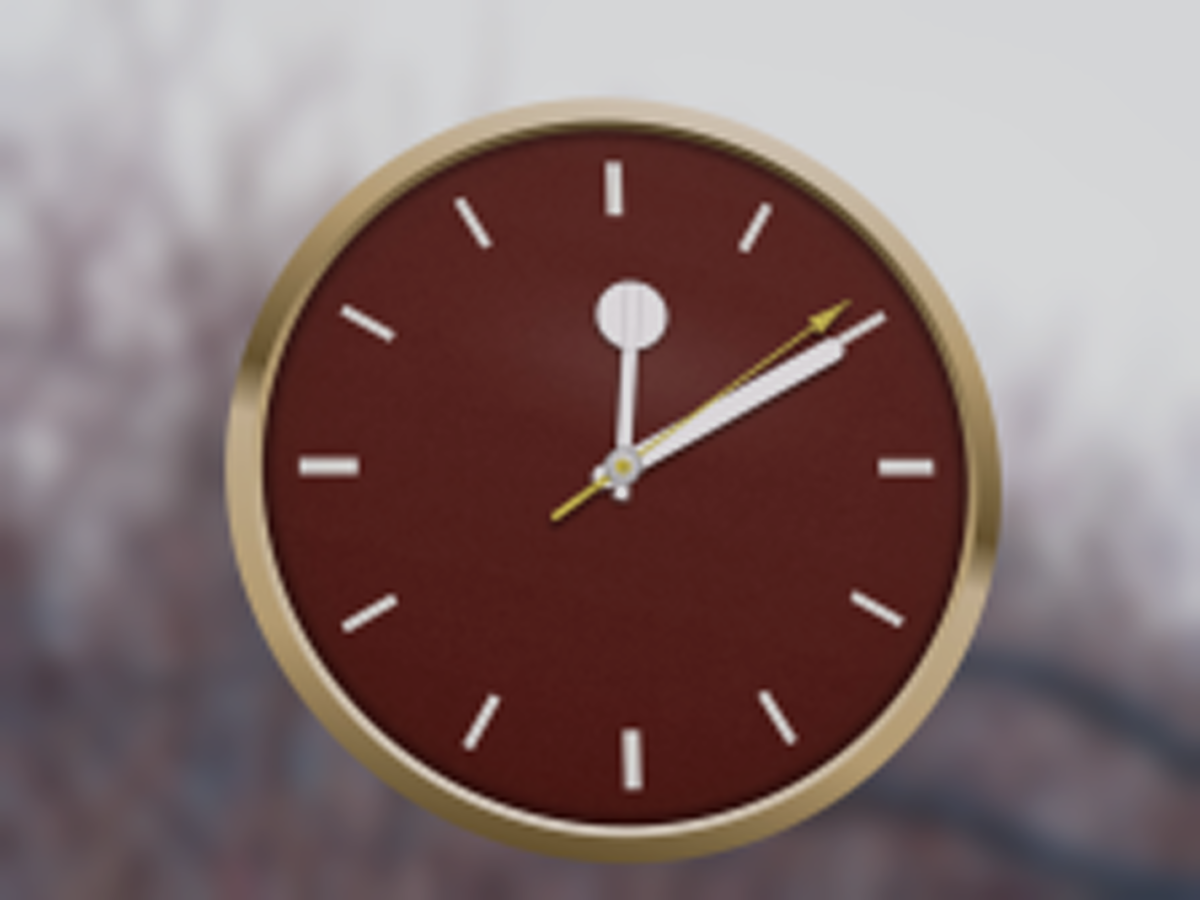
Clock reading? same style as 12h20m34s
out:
12h10m09s
